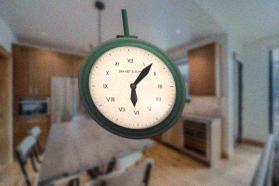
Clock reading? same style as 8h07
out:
6h07
